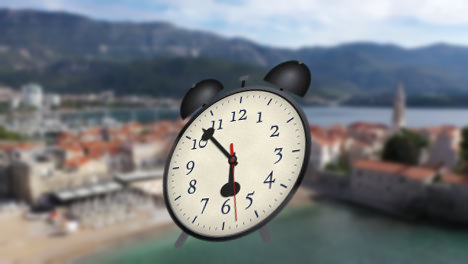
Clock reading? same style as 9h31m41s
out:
5h52m28s
